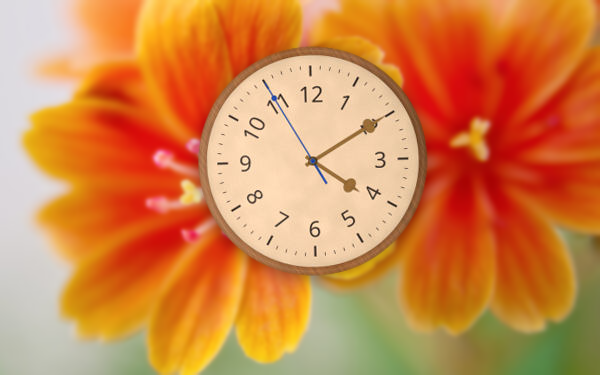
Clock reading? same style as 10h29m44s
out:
4h09m55s
